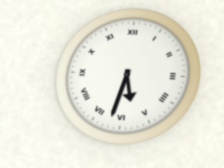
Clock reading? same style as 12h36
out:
5h32
